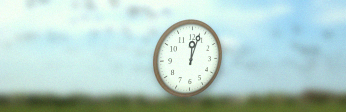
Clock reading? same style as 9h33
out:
12h03
